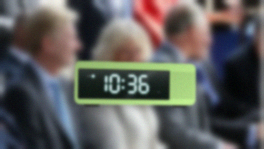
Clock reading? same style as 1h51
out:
10h36
